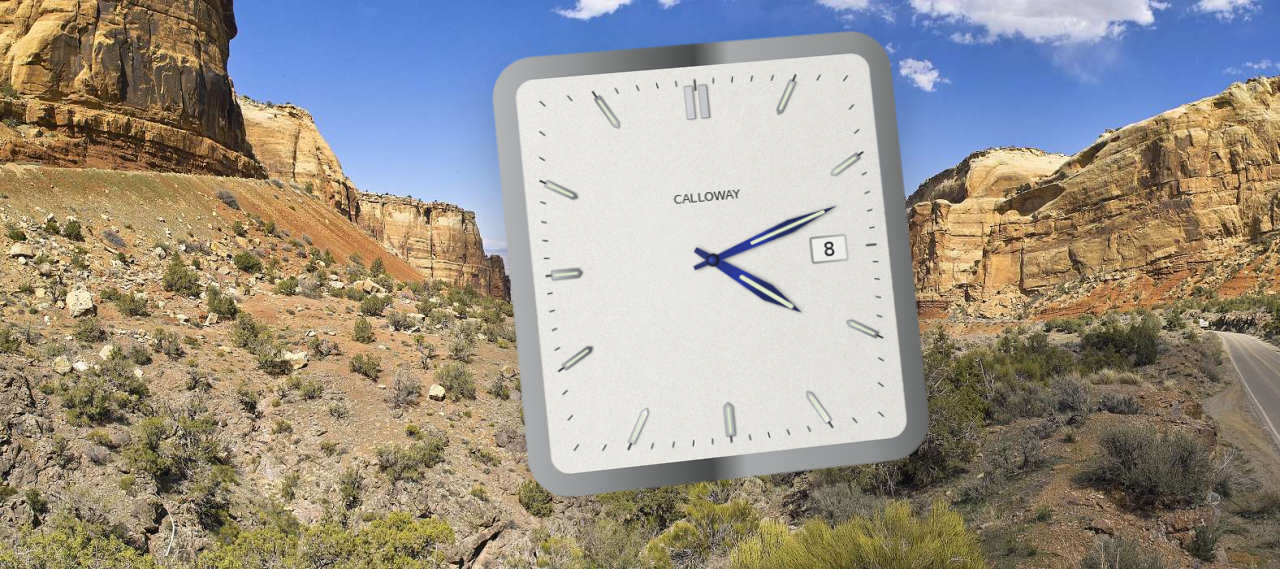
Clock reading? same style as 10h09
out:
4h12
